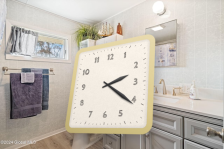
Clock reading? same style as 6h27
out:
2h21
